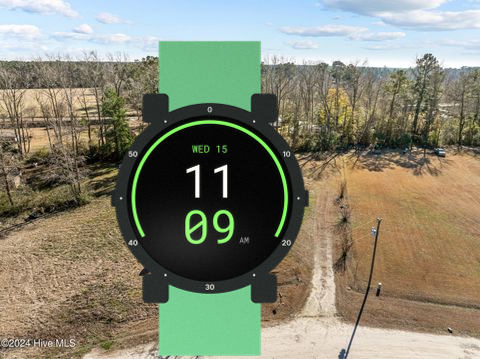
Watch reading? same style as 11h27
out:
11h09
